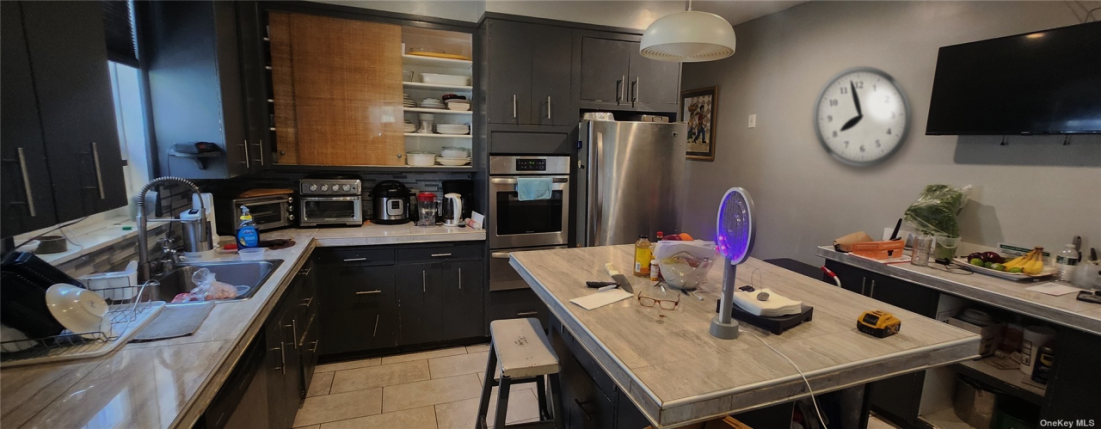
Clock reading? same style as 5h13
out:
7h58
